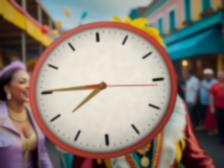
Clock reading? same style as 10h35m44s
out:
7h45m16s
